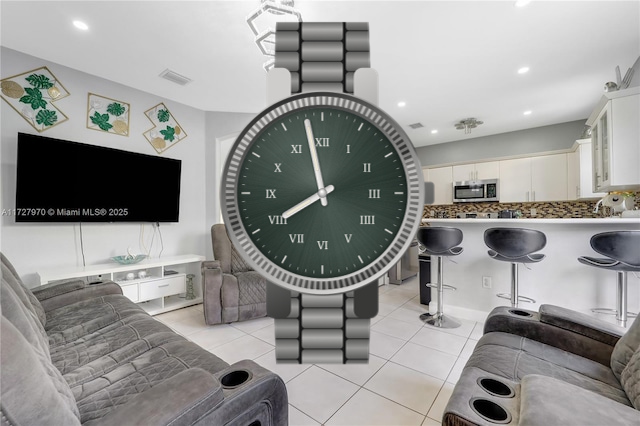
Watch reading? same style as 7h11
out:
7h58
